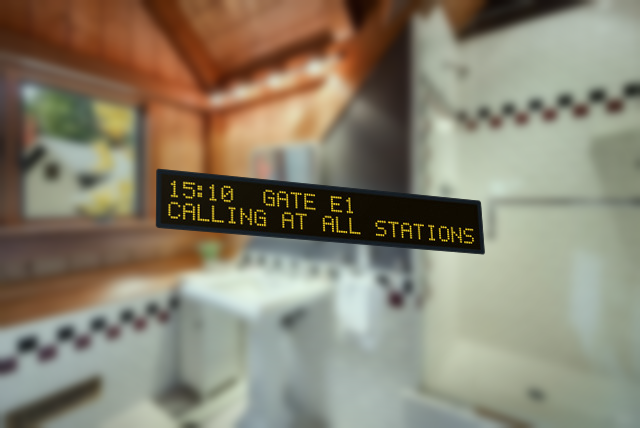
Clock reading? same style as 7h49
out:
15h10
